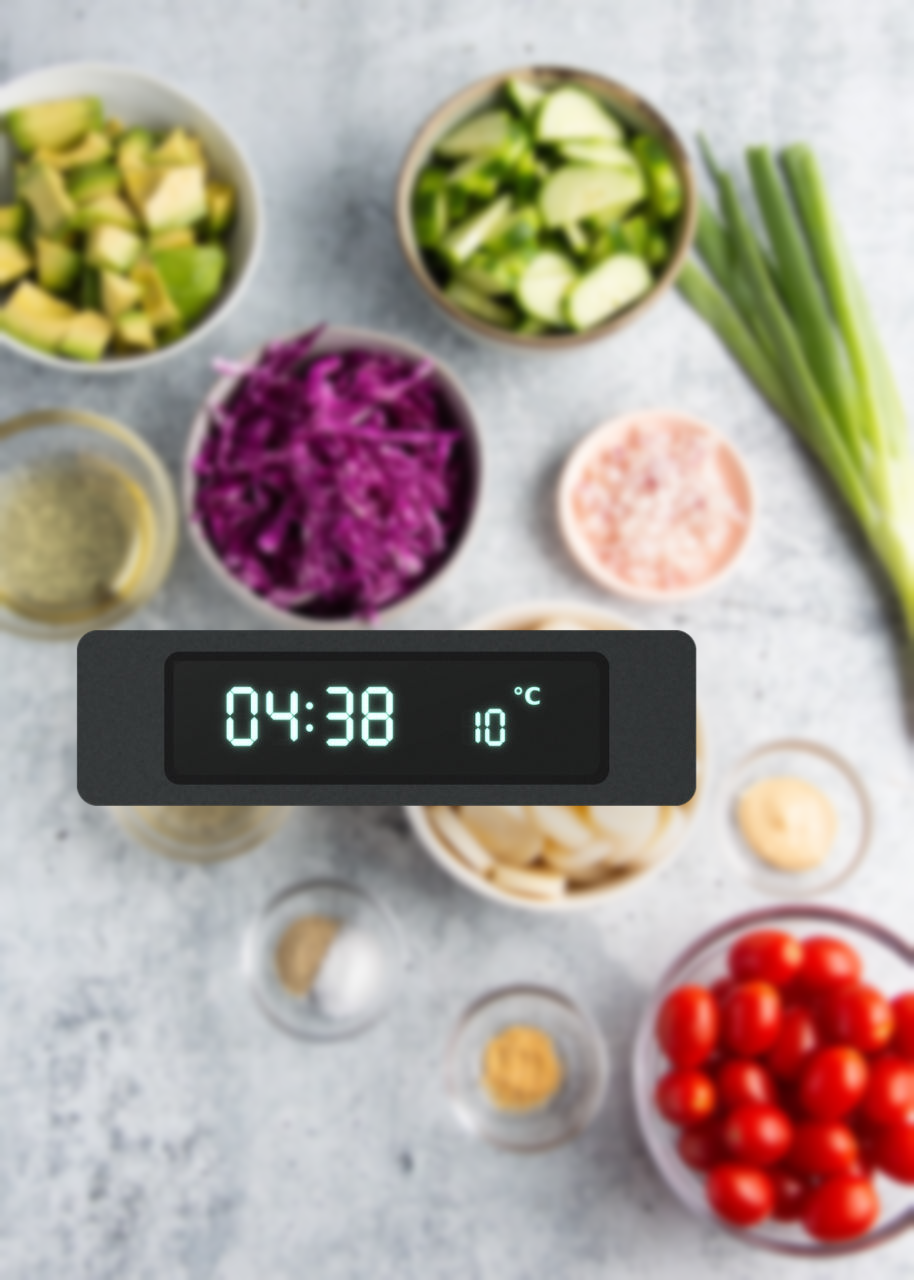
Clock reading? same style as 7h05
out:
4h38
